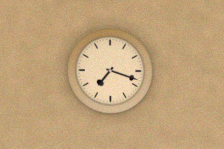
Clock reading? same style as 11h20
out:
7h18
